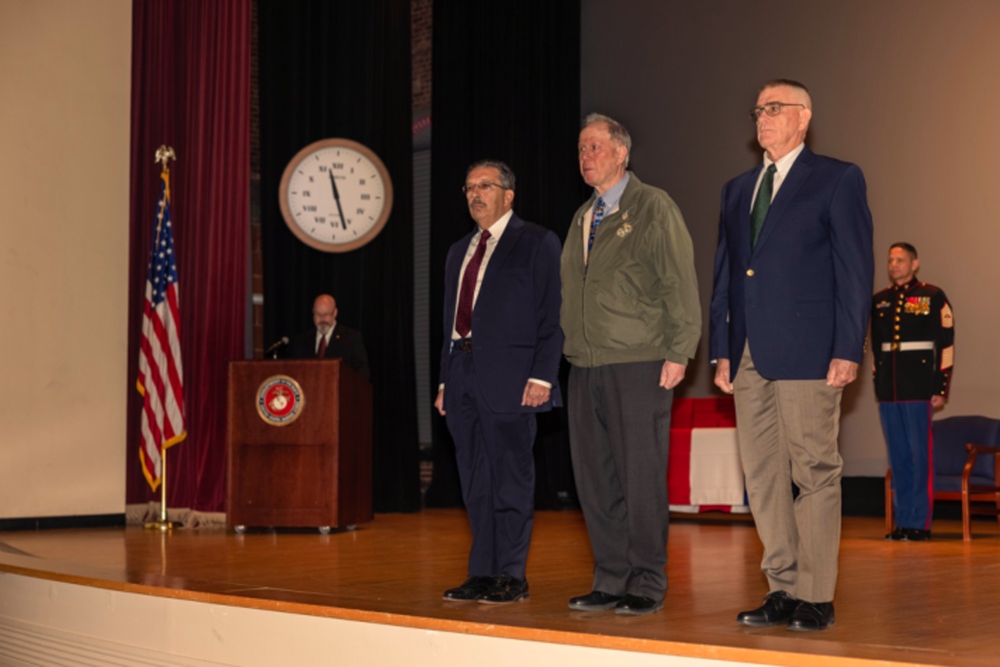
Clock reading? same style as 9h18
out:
11h27
